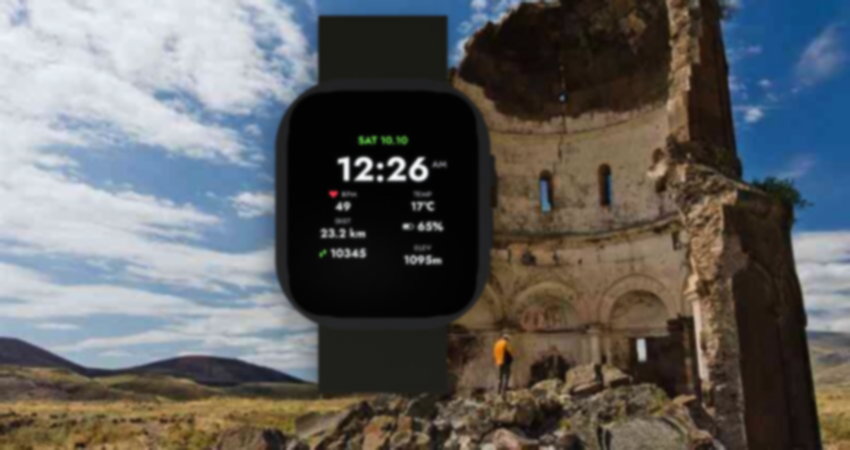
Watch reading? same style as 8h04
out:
12h26
